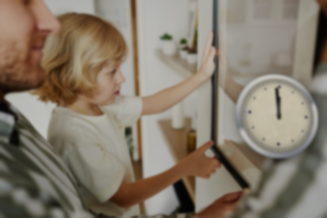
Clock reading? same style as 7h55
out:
11h59
